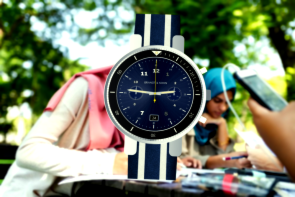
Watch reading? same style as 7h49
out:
2h46
